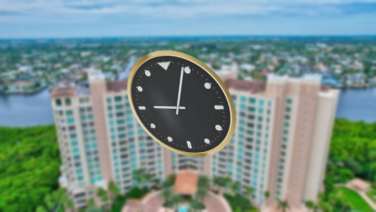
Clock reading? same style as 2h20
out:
9h04
